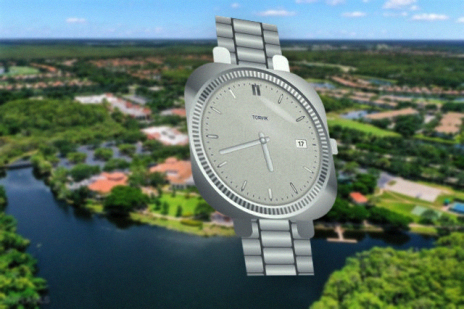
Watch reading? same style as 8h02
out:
5h42
